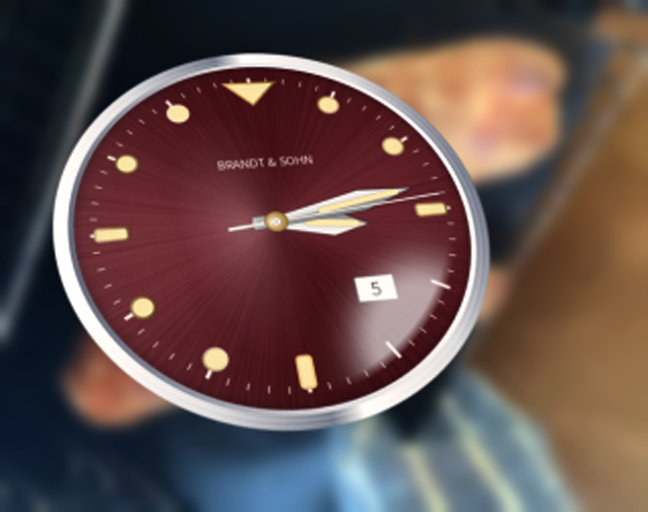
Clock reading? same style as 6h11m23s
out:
3h13m14s
